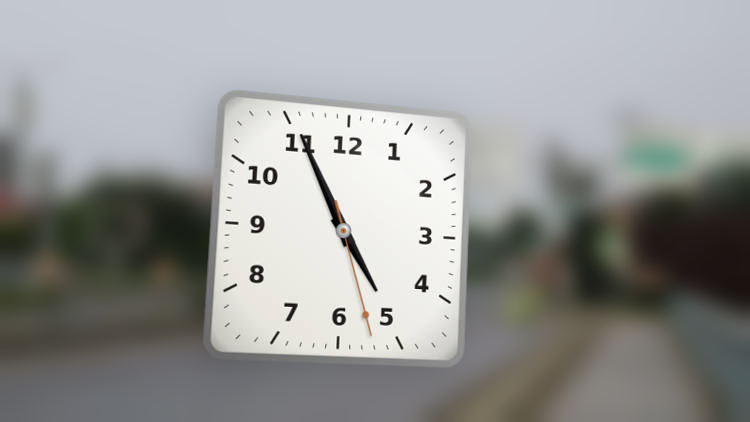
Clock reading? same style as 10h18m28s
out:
4h55m27s
